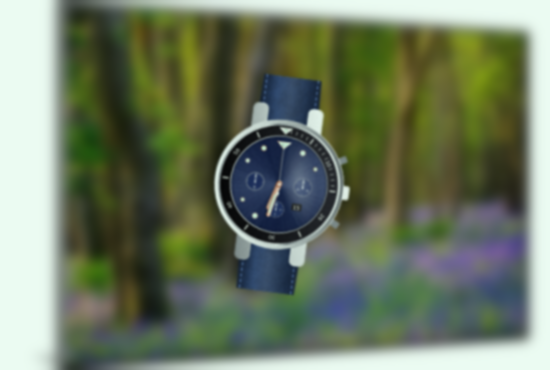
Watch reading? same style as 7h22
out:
6h32
